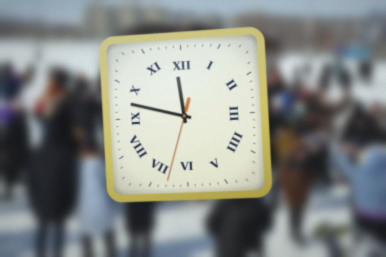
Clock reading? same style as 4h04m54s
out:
11h47m33s
